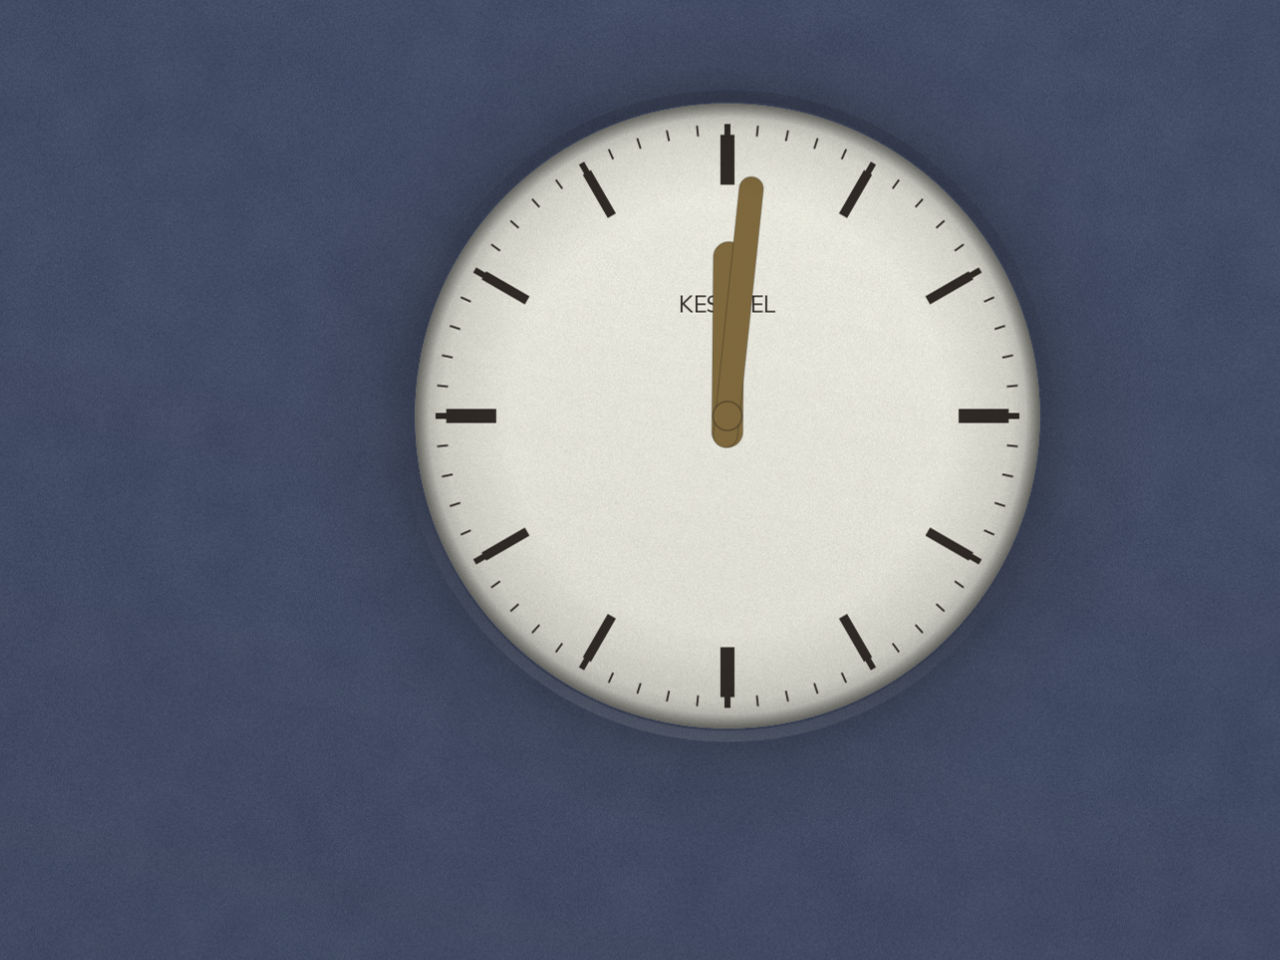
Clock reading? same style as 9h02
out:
12h01
